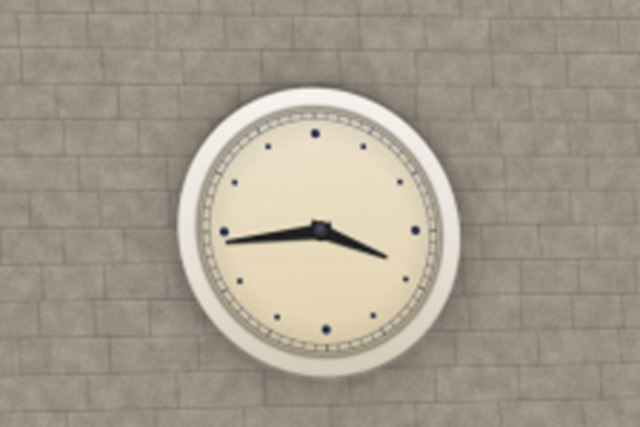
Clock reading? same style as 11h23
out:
3h44
